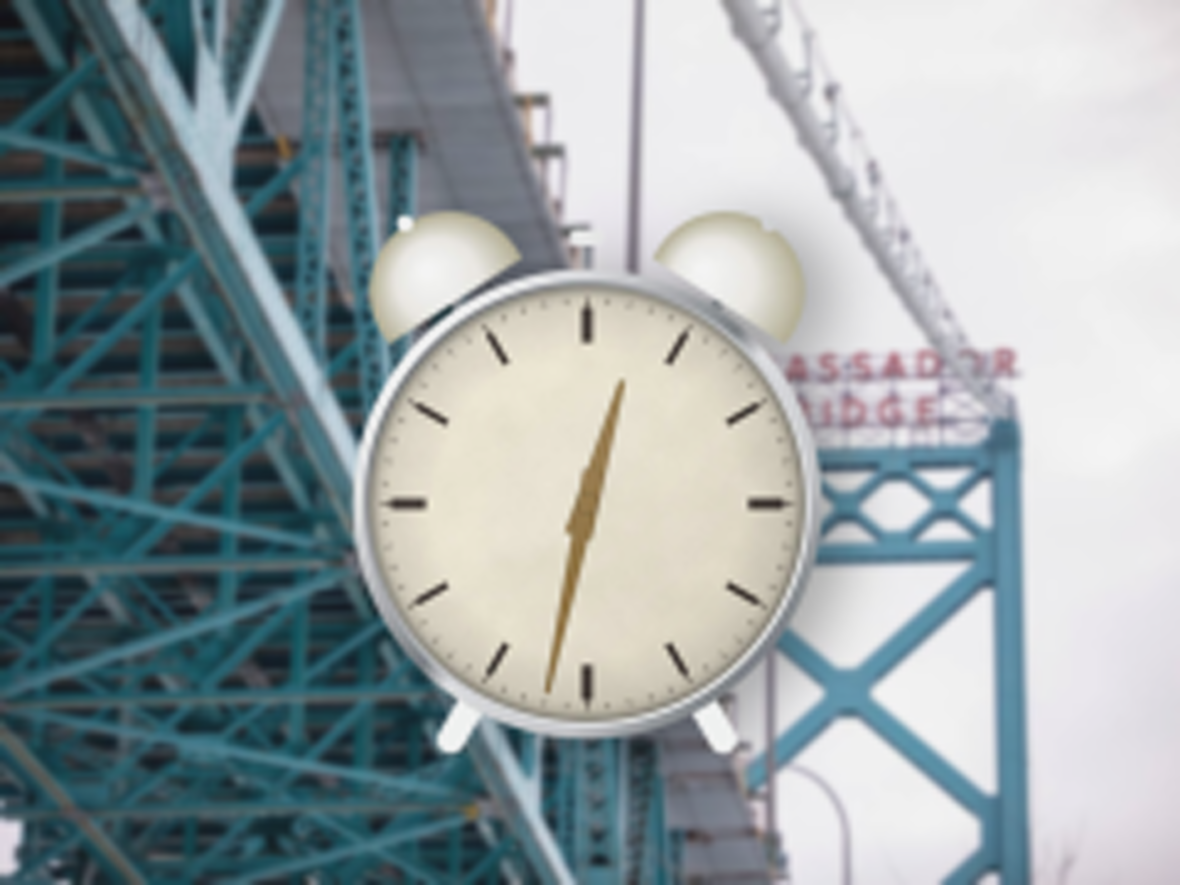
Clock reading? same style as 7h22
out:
12h32
